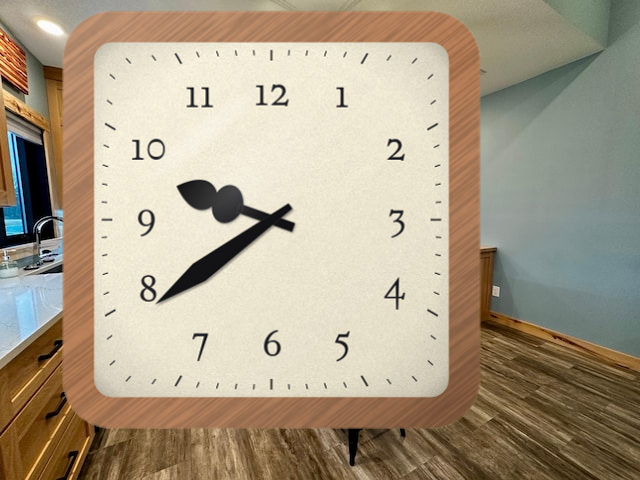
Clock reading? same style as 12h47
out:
9h39
